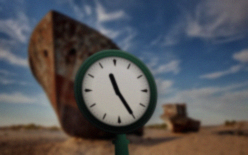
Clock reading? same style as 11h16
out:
11h25
